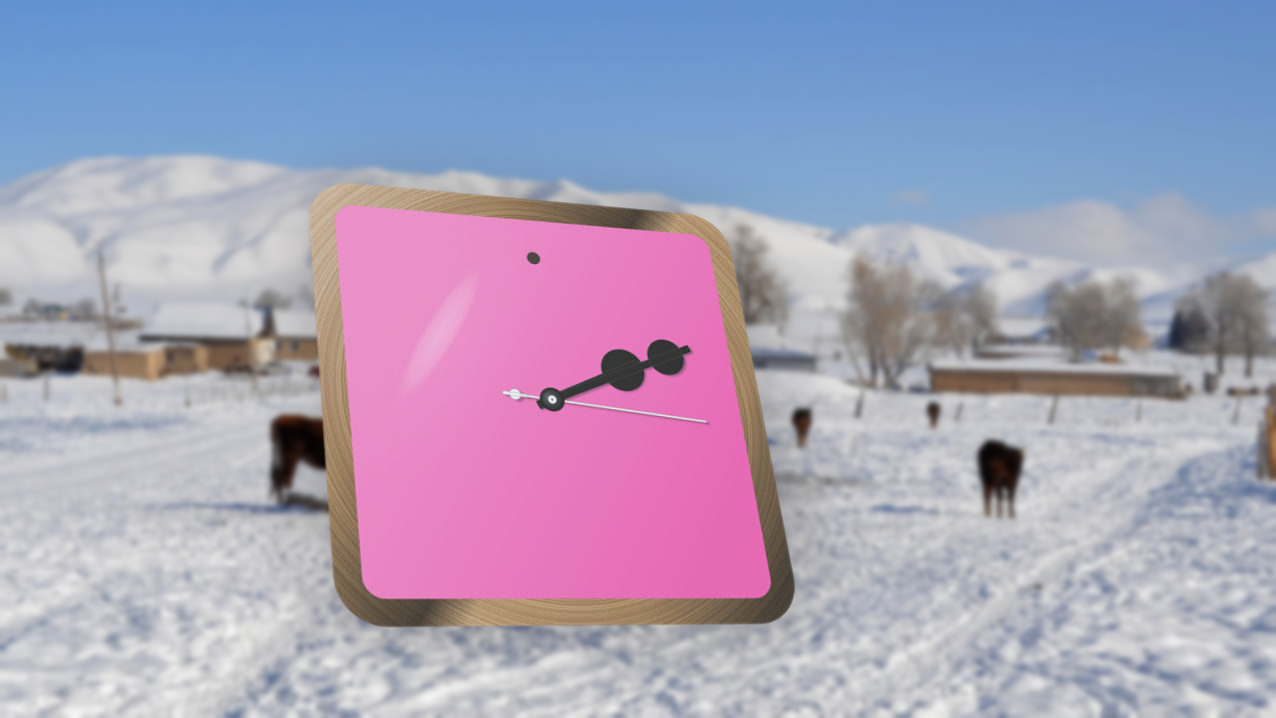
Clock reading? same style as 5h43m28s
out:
2h11m16s
